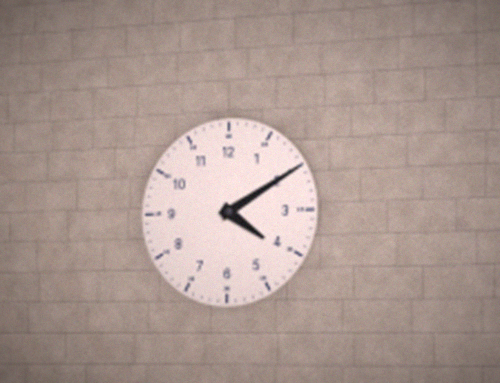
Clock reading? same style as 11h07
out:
4h10
